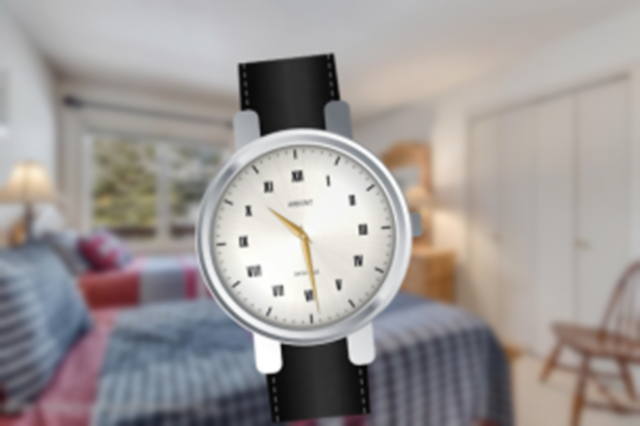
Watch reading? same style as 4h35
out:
10h29
